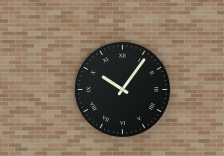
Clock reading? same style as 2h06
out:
10h06
